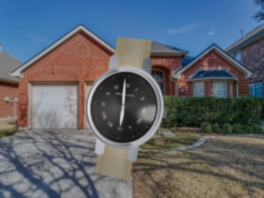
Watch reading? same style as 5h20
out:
5h59
